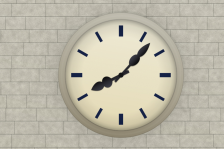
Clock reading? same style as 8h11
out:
8h07
